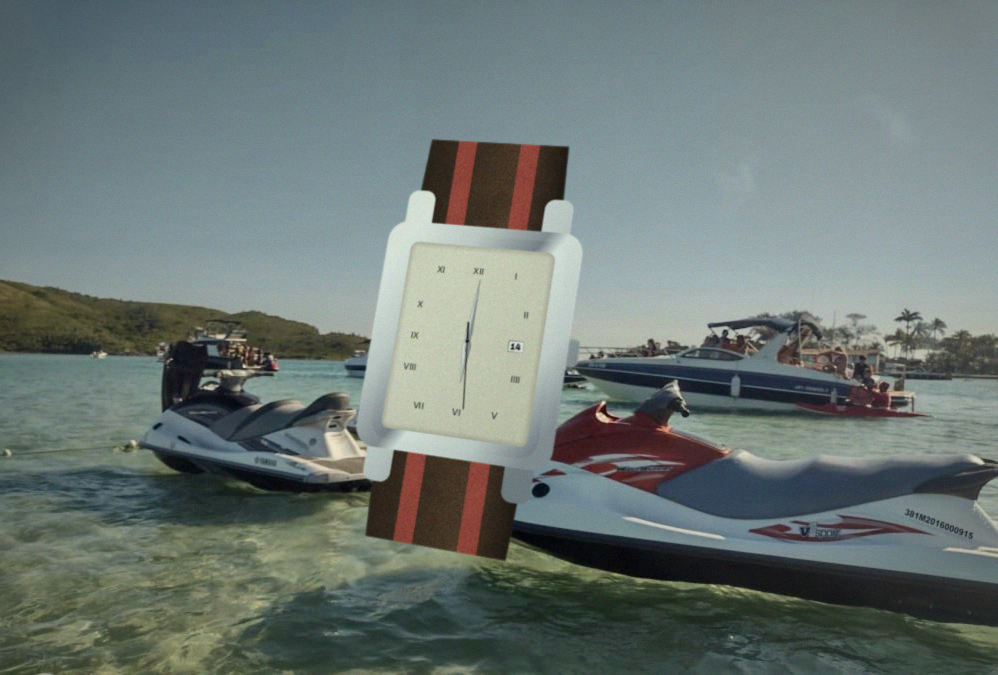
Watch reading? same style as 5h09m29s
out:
6h00m29s
